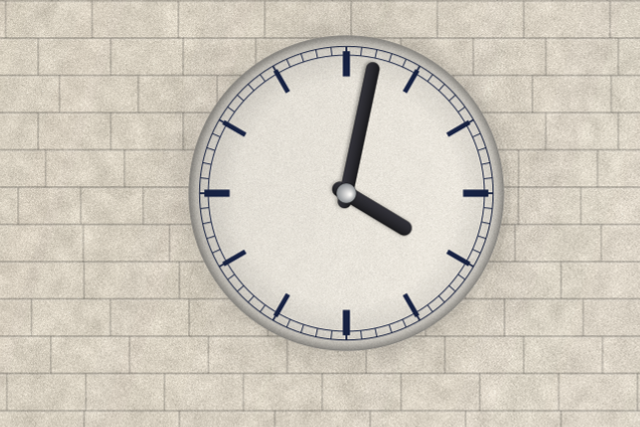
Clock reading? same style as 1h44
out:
4h02
